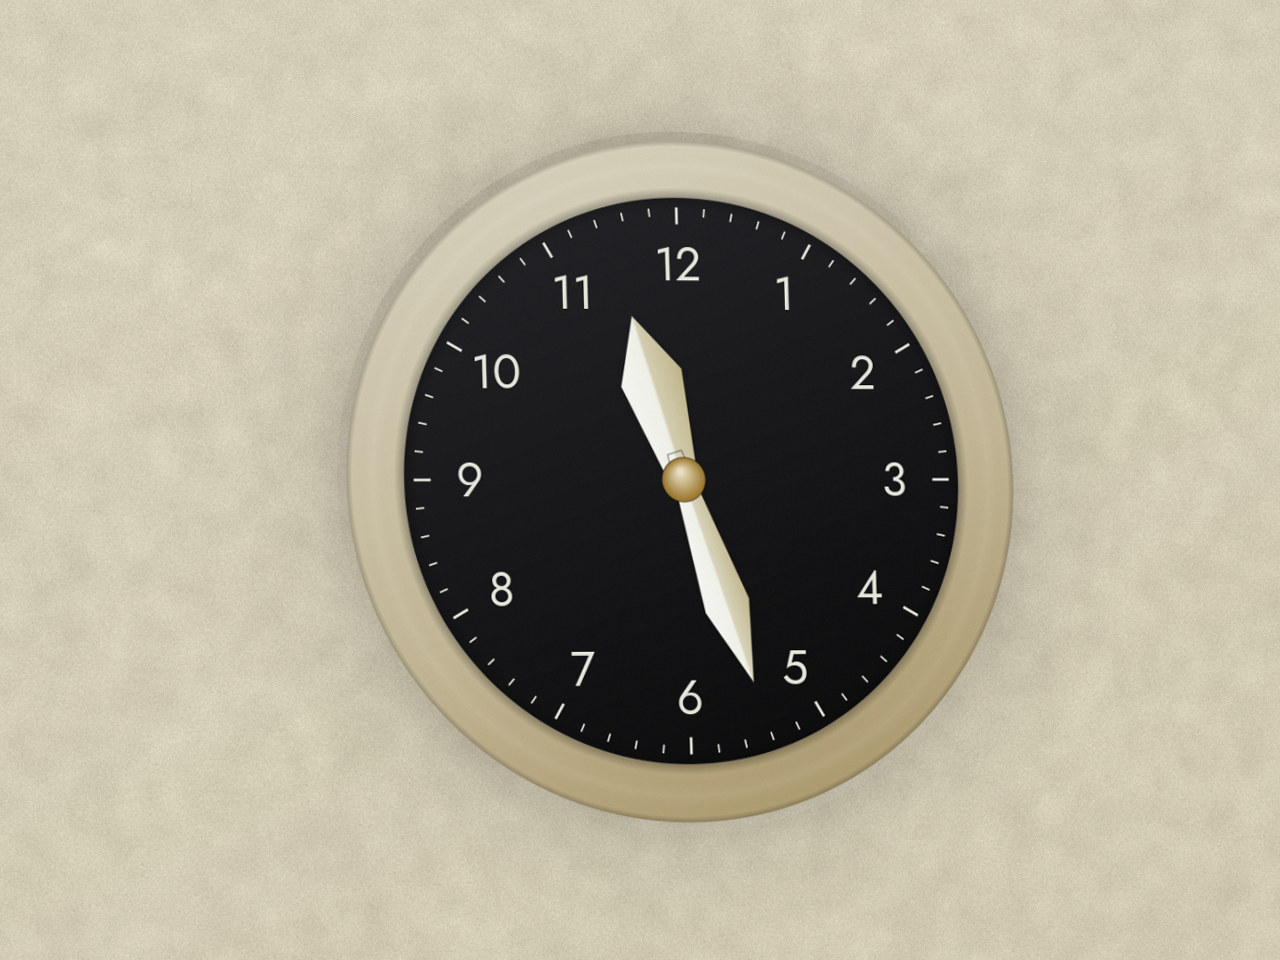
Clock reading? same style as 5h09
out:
11h27
